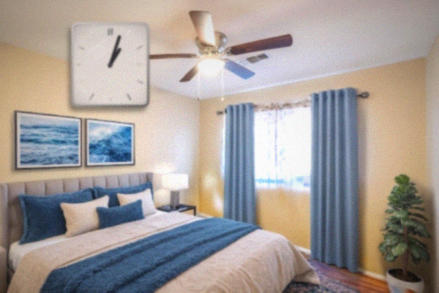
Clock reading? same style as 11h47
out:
1h03
